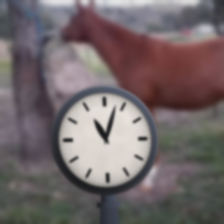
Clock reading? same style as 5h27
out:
11h03
